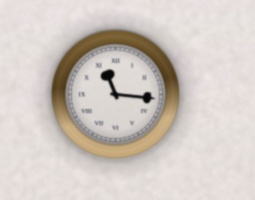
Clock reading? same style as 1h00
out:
11h16
